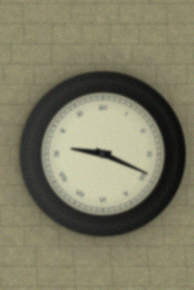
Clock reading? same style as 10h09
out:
9h19
